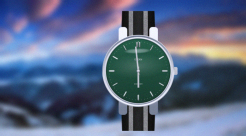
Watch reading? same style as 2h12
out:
5h59
